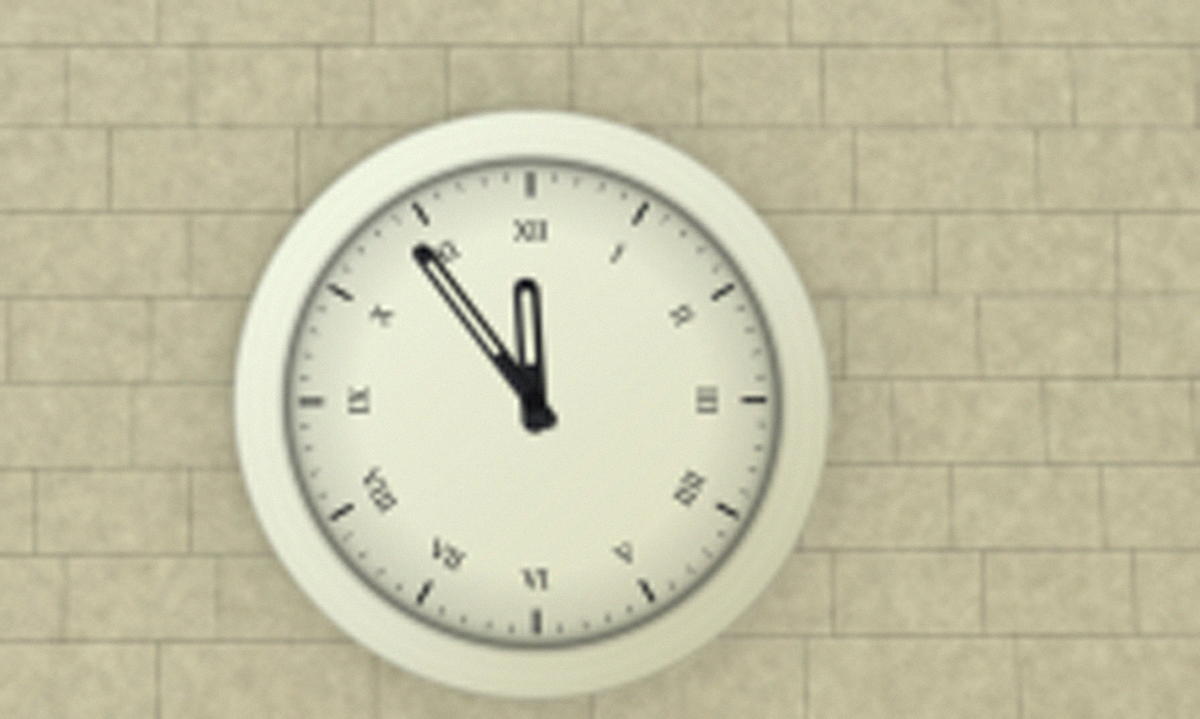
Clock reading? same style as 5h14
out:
11h54
